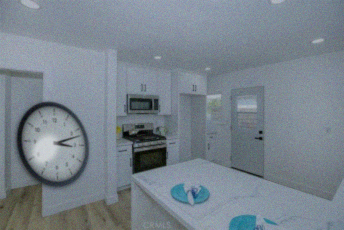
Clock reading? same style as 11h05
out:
3h12
